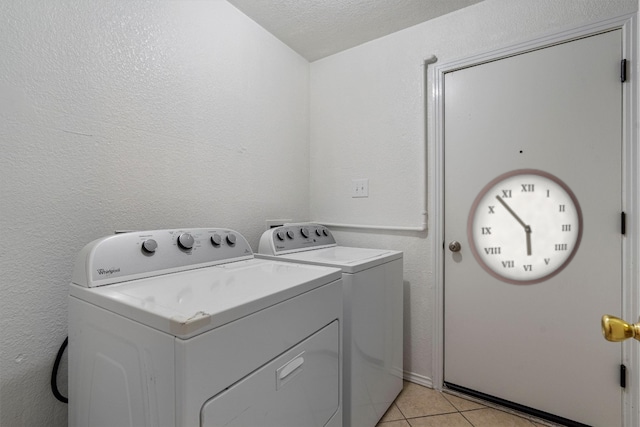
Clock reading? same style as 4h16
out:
5h53
